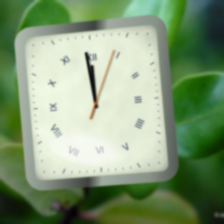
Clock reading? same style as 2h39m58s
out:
11h59m04s
